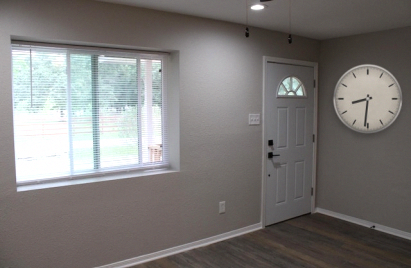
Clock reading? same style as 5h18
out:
8h31
